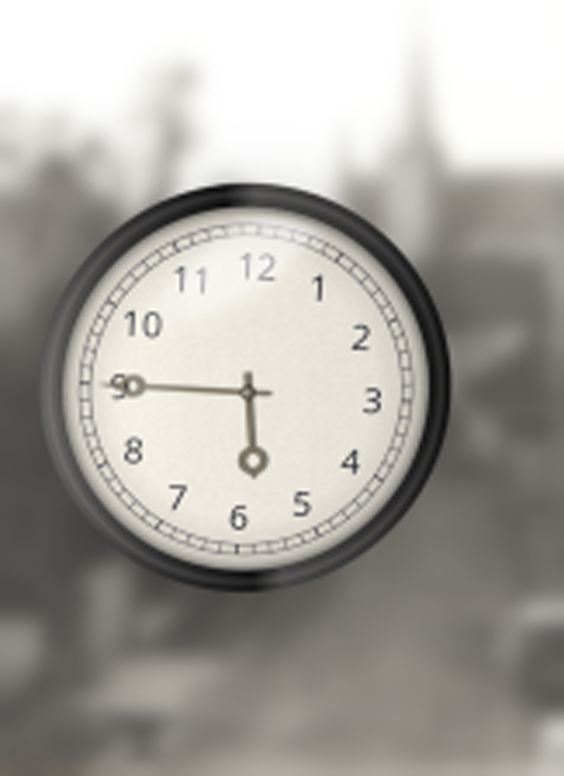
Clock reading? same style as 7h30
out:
5h45
